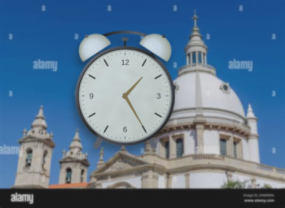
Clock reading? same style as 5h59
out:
1h25
